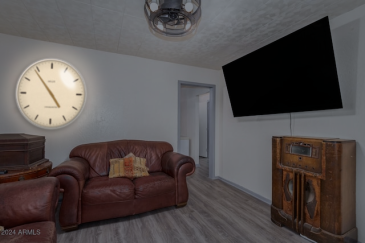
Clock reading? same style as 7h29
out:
4h54
